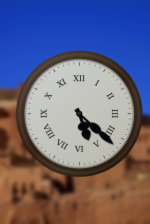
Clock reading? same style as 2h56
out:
5h22
